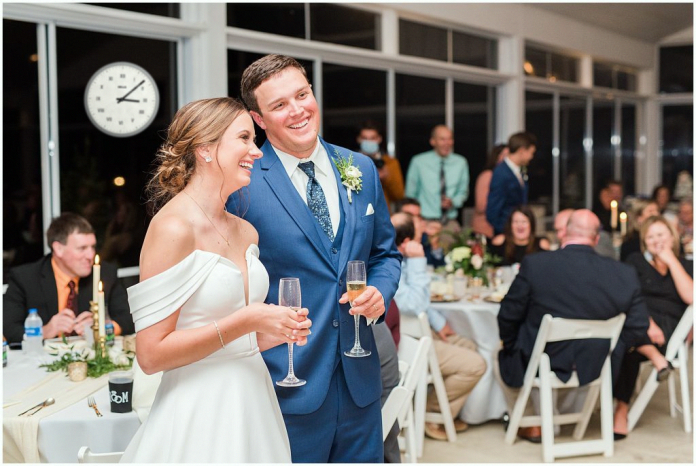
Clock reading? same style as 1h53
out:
3h08
